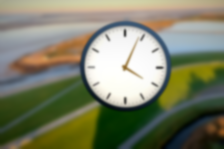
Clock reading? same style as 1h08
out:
4h04
